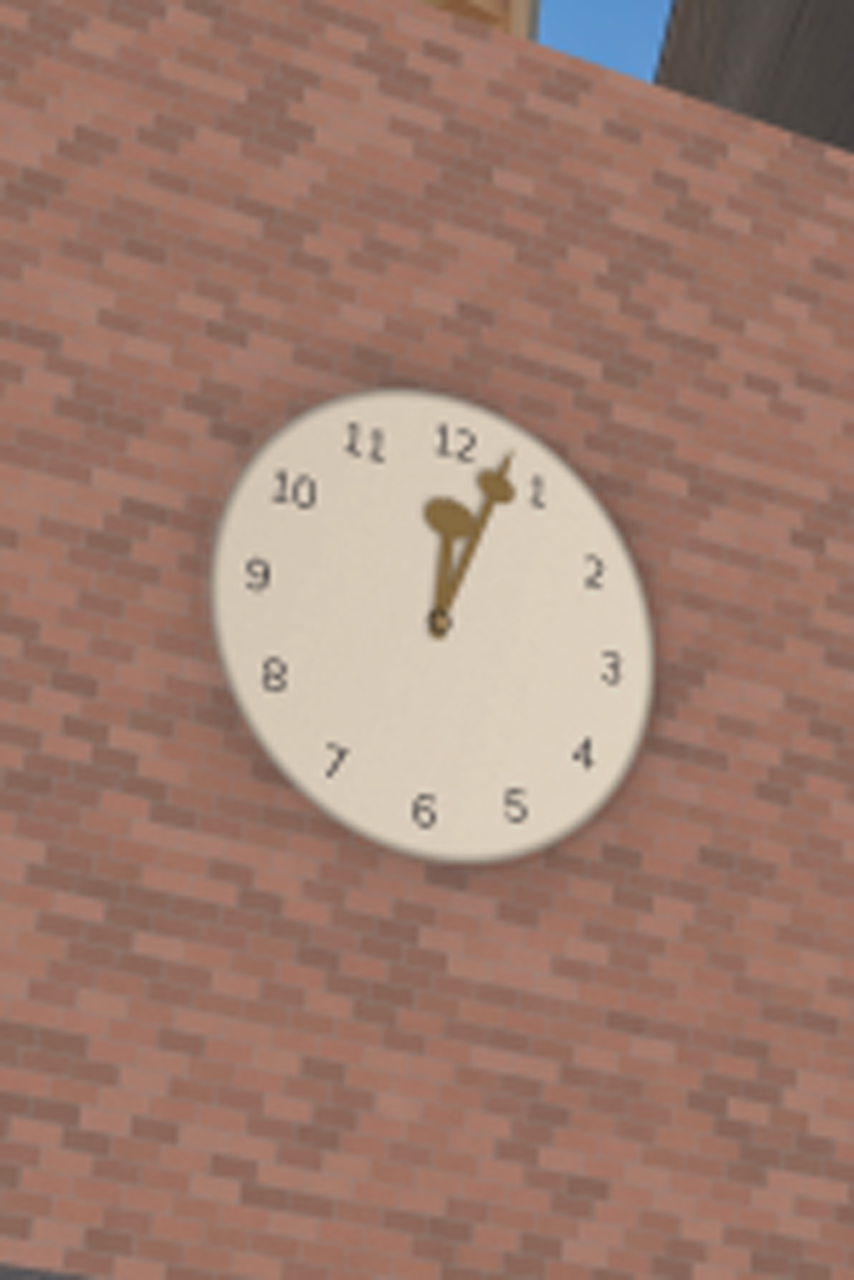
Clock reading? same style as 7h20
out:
12h03
